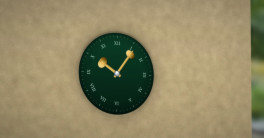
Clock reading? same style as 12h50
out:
10h06
